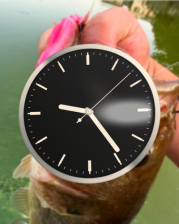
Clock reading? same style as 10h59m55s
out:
9h24m08s
